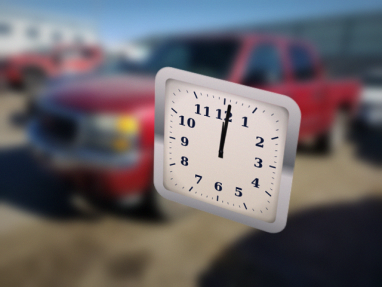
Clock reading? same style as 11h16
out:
12h01
